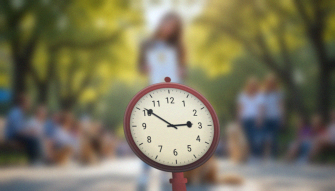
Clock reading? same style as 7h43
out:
2h51
